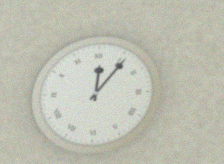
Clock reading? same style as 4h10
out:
12h06
